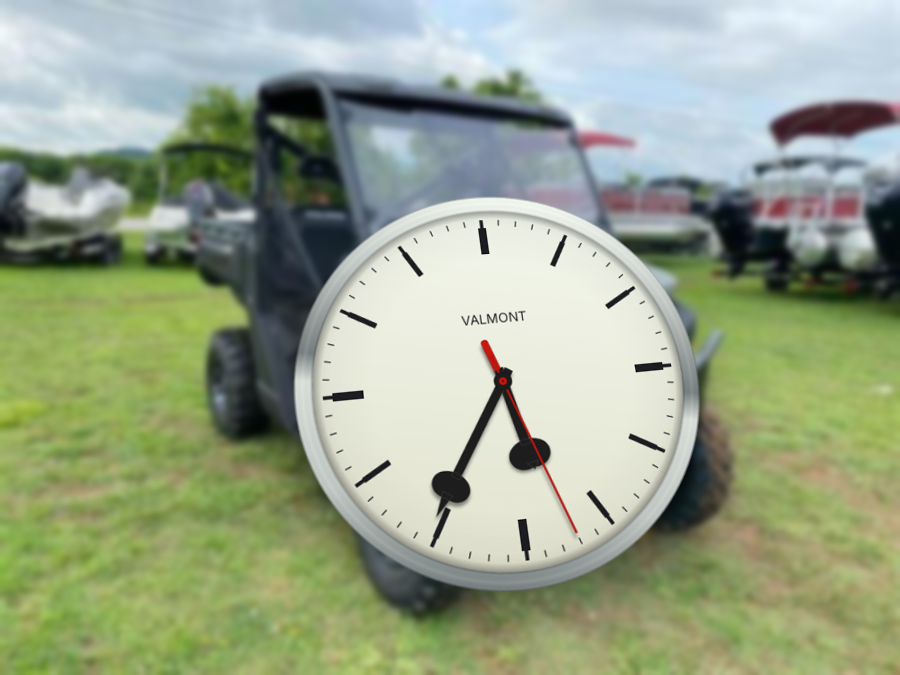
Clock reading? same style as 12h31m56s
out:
5h35m27s
